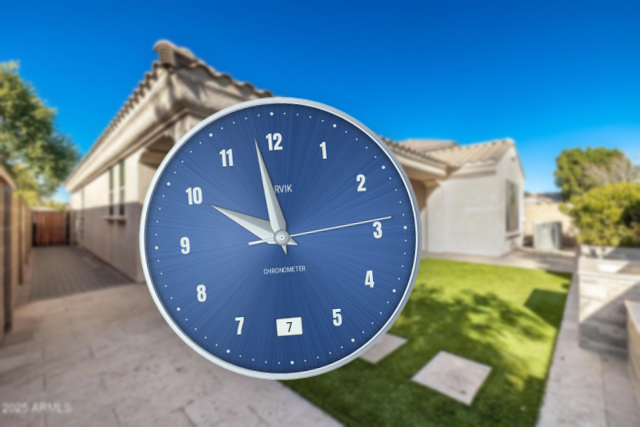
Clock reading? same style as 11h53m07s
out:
9h58m14s
